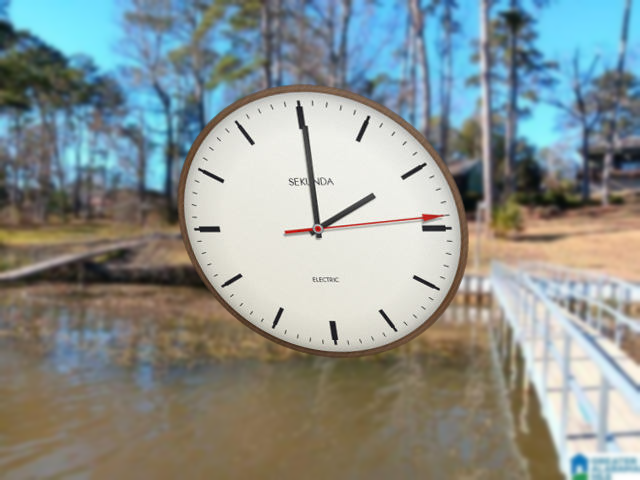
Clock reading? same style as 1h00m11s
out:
2h00m14s
